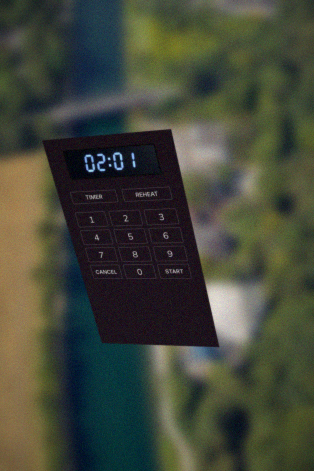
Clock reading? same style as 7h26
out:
2h01
